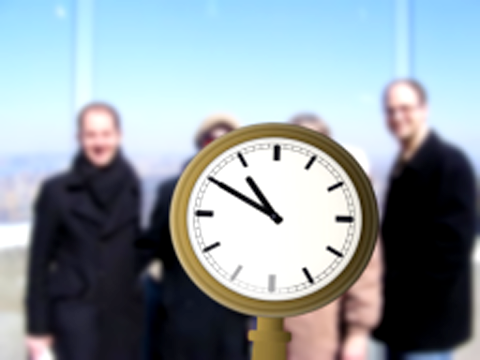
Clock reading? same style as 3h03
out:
10h50
